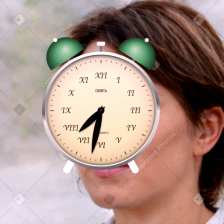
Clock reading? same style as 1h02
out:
7h32
